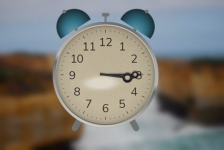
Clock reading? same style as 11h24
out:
3h15
